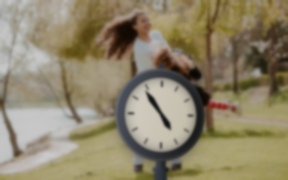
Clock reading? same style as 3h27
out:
4h54
